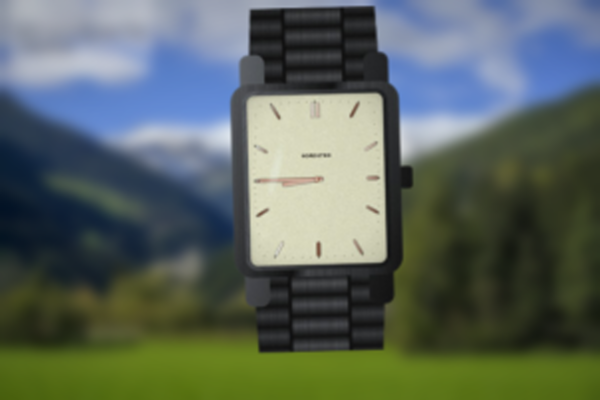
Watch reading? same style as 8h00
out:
8h45
